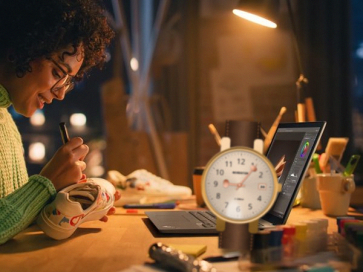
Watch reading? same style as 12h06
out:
9h06
